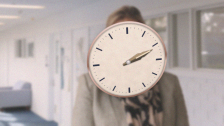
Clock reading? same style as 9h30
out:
2h11
